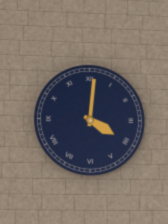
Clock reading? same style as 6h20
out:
4h01
